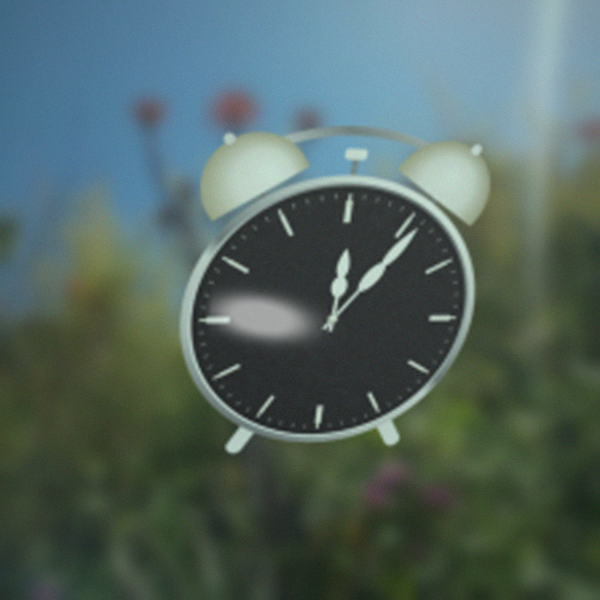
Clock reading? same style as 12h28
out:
12h06
